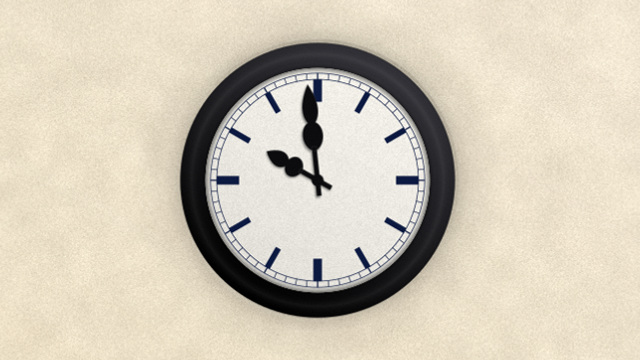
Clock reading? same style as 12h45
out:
9h59
